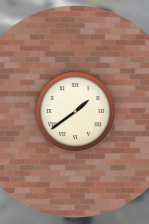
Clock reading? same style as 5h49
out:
1h39
